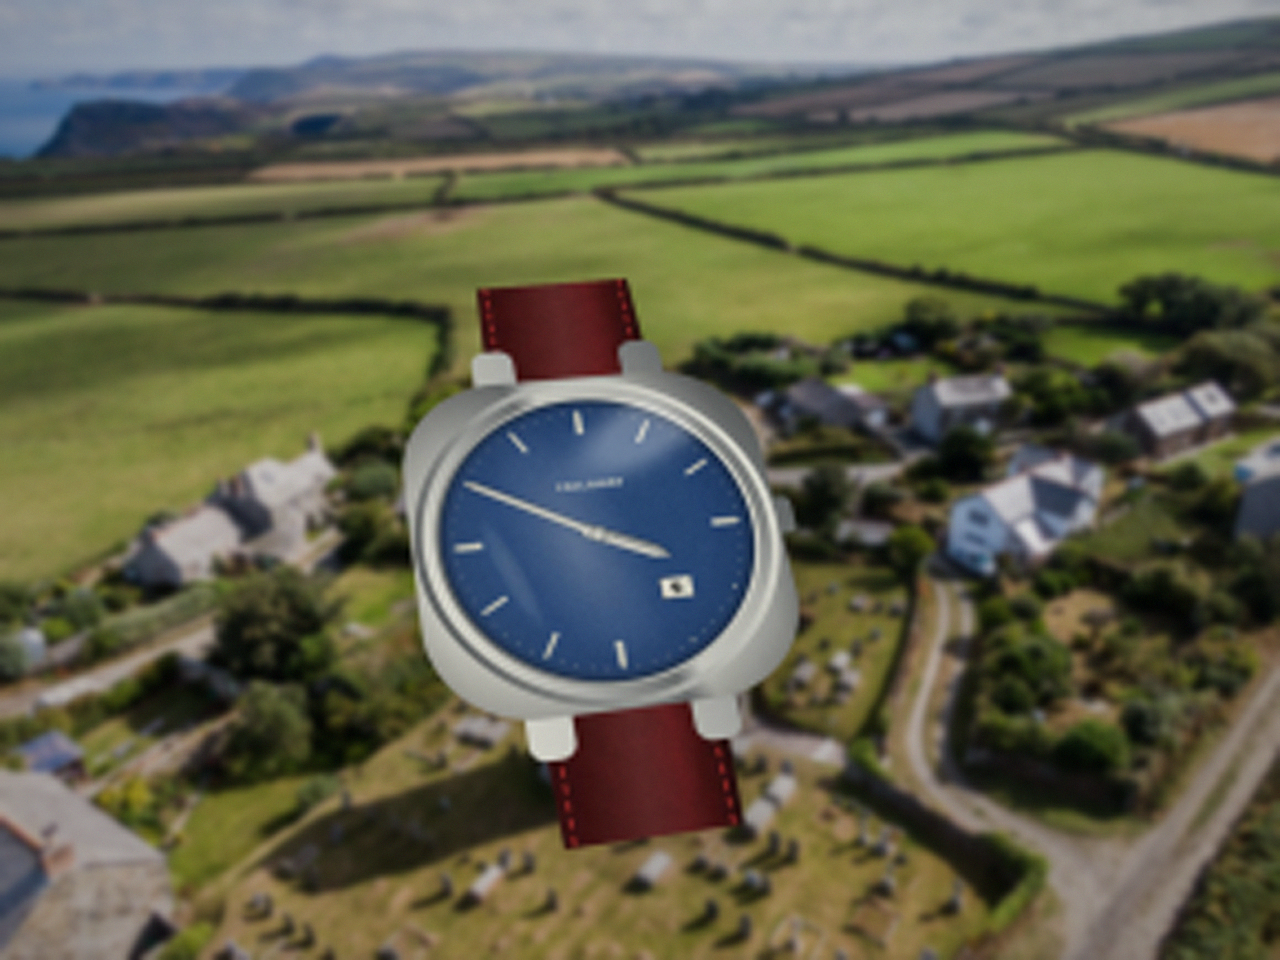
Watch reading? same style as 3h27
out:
3h50
